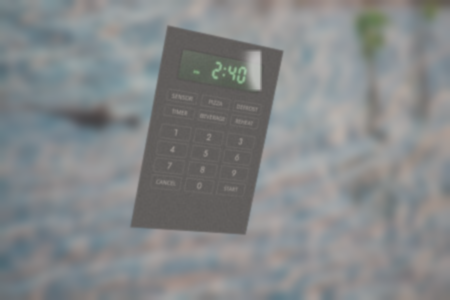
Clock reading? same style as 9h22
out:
2h40
